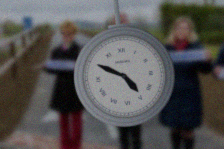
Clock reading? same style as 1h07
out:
4h50
